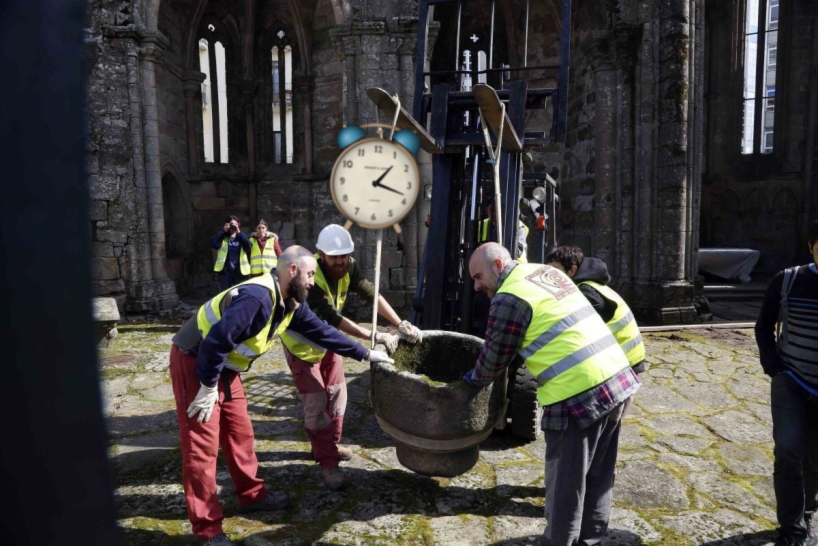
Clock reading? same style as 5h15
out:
1h18
